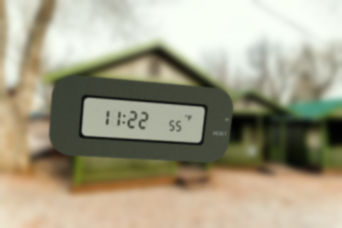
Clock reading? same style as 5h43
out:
11h22
